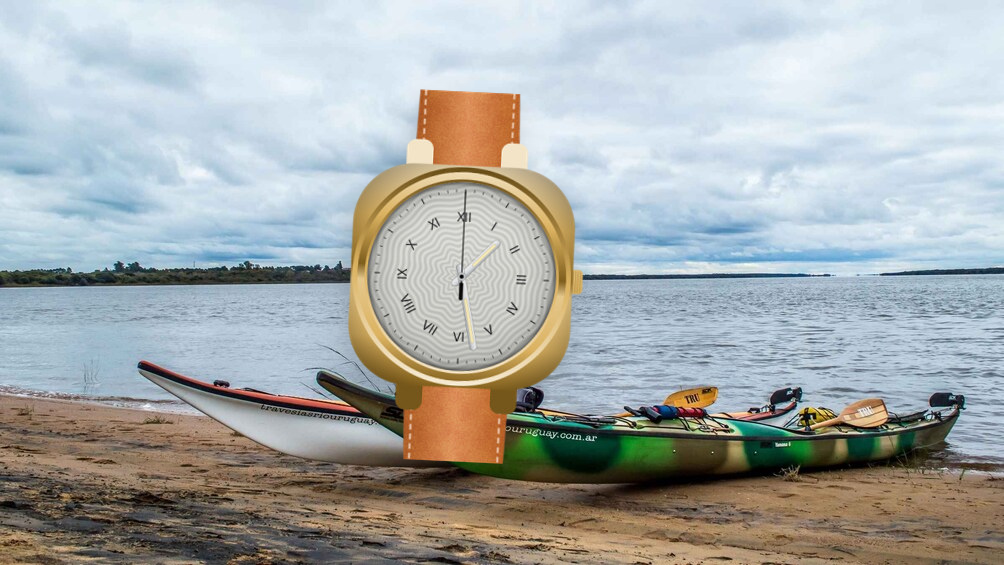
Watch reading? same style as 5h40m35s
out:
1h28m00s
